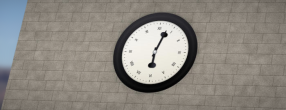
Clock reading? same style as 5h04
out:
6h03
